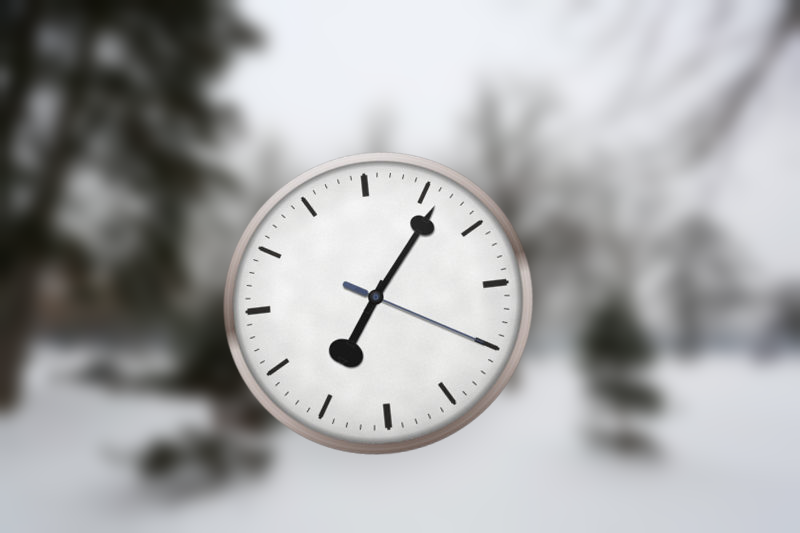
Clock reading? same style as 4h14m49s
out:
7h06m20s
